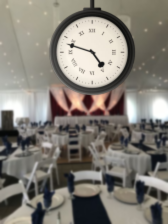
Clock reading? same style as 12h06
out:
4h48
